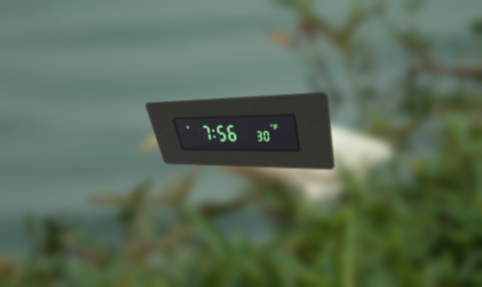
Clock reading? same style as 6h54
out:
7h56
